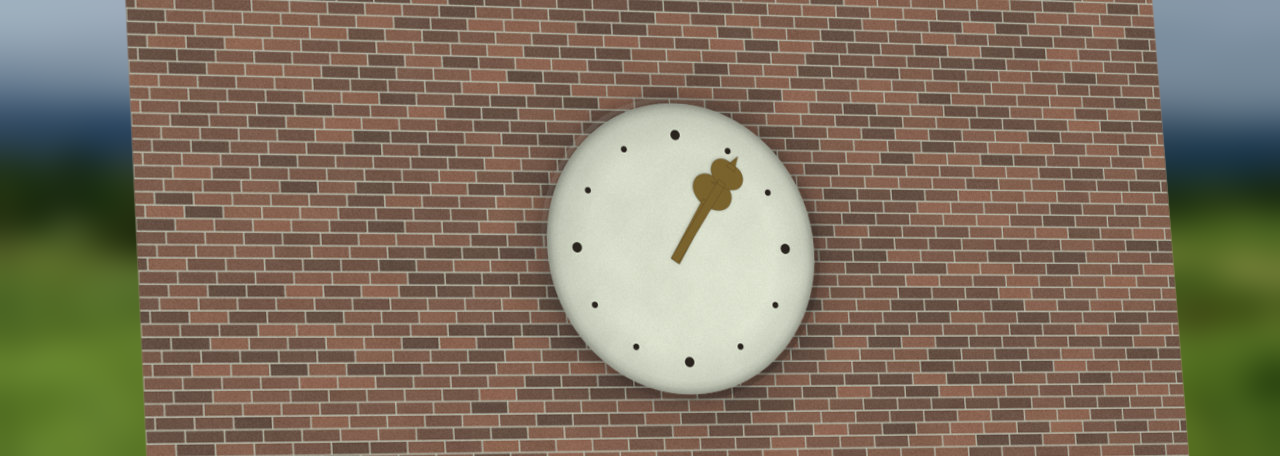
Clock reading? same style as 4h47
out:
1h06
